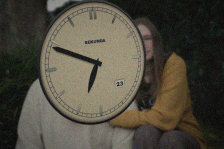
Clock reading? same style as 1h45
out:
6h49
